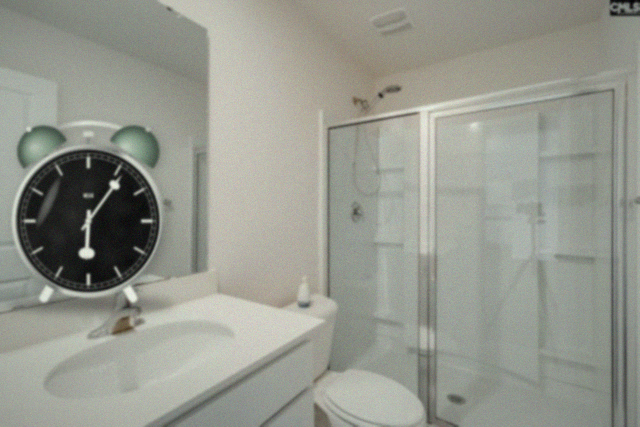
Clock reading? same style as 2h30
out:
6h06
